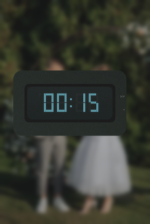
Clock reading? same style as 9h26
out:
0h15
